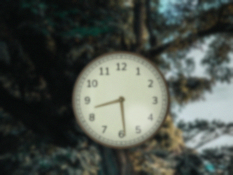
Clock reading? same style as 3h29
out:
8h29
